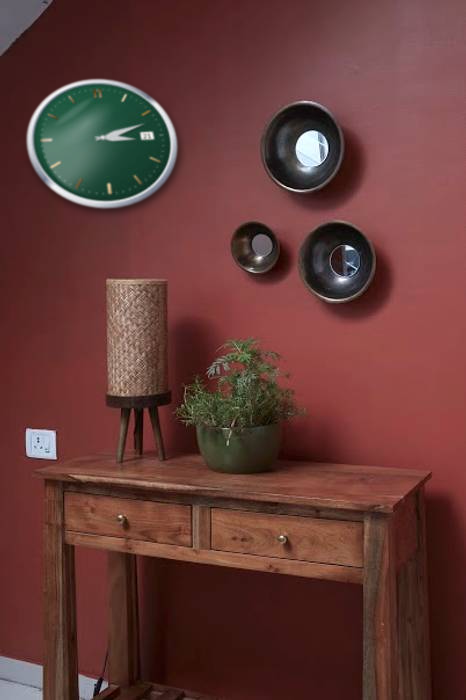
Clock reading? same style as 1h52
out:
3h12
